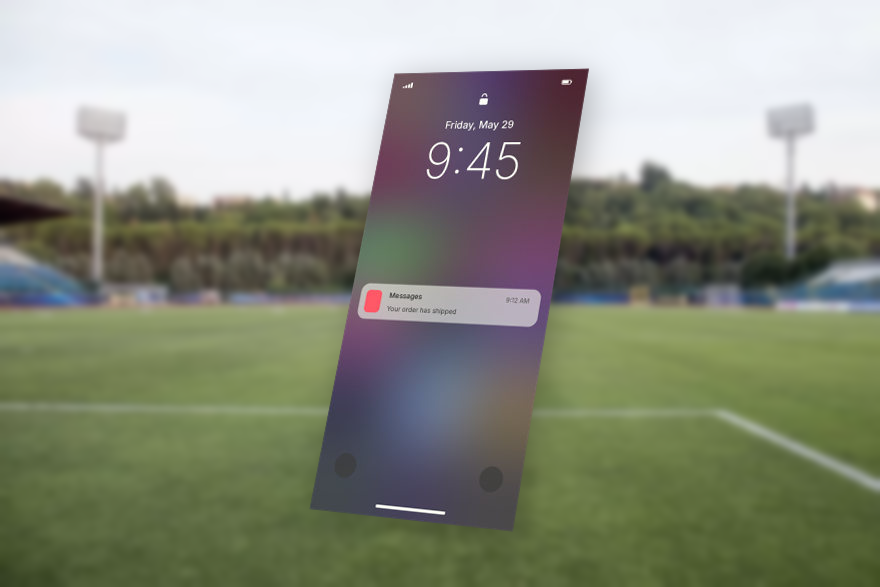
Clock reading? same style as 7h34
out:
9h45
